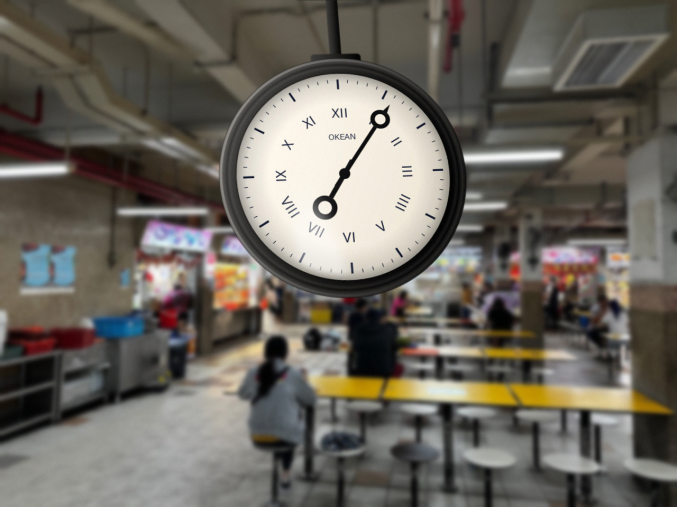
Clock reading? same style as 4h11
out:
7h06
